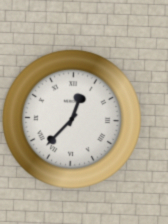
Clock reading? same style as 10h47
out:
12h37
